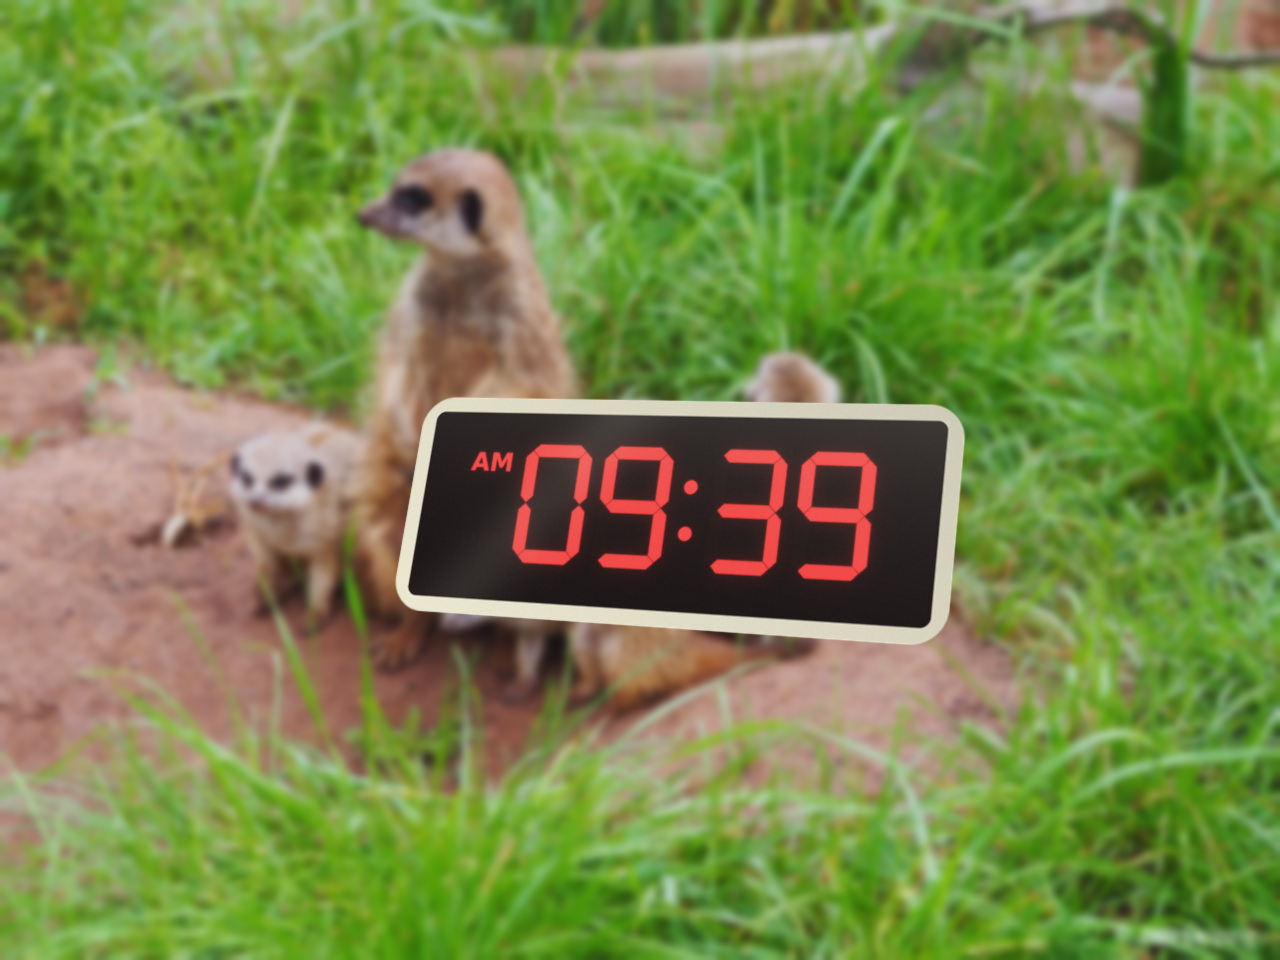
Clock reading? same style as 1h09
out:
9h39
